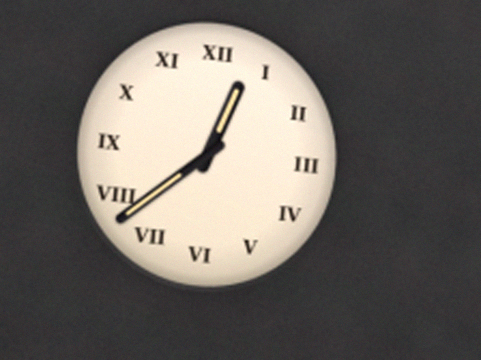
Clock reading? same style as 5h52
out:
12h38
